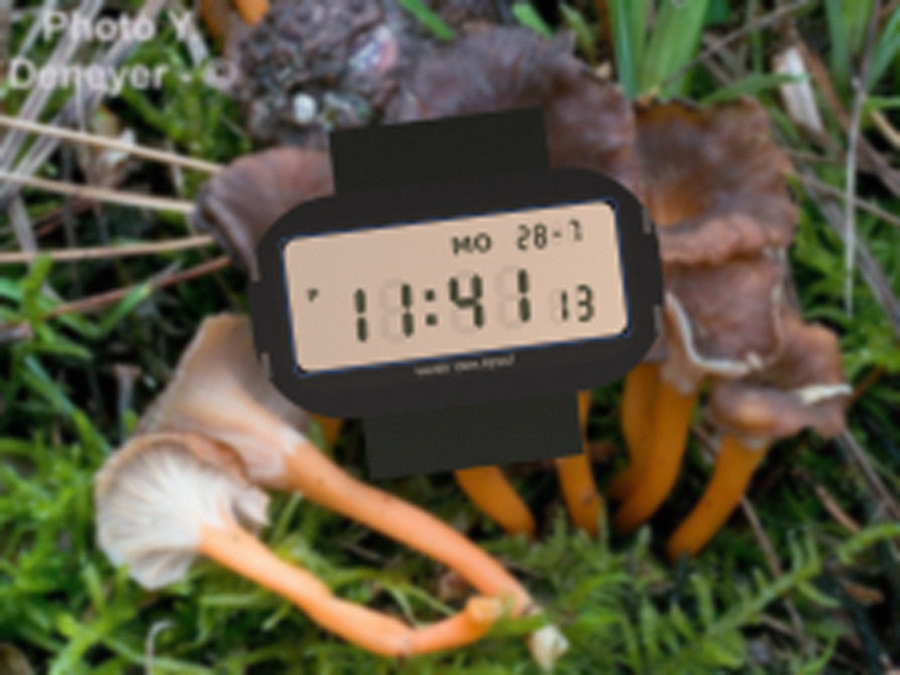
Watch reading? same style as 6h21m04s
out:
11h41m13s
